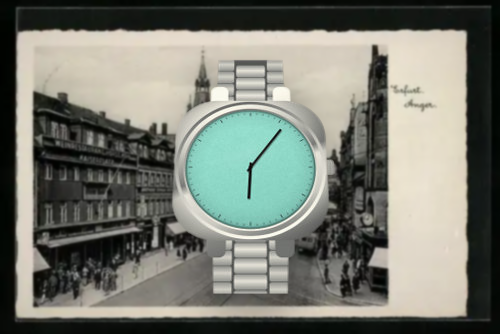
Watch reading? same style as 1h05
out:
6h06
